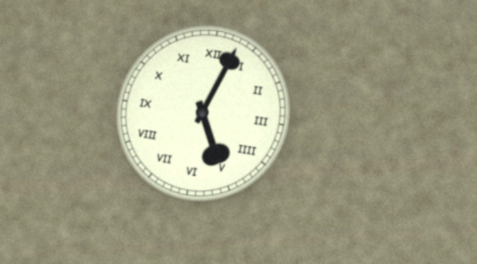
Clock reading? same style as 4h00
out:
5h03
